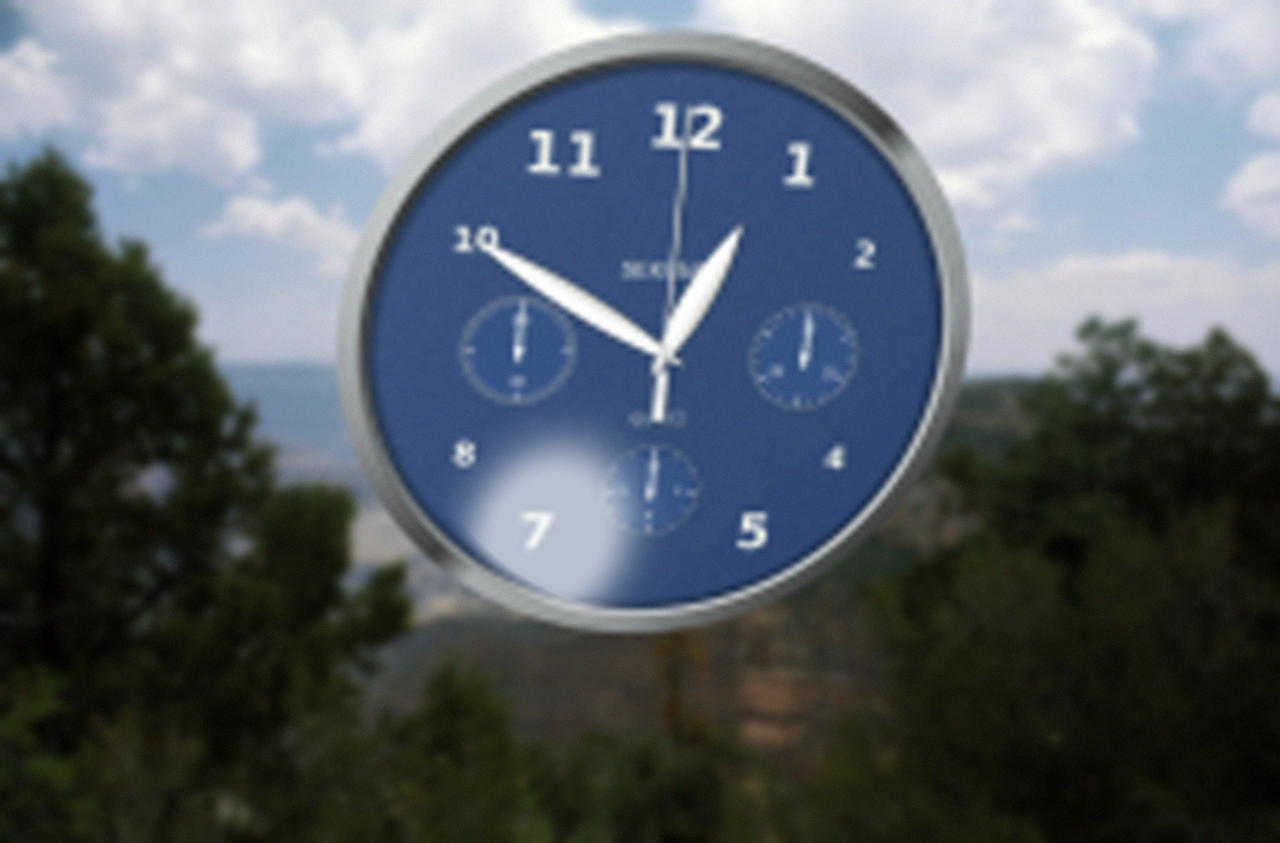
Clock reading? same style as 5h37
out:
12h50
